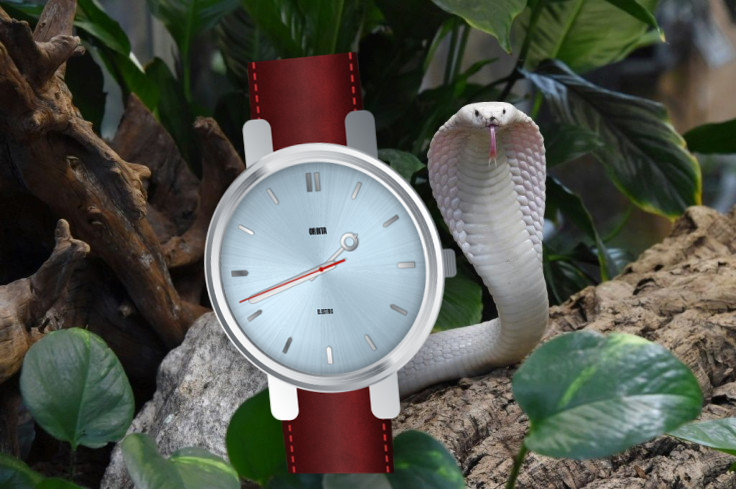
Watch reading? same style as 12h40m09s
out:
1h41m42s
